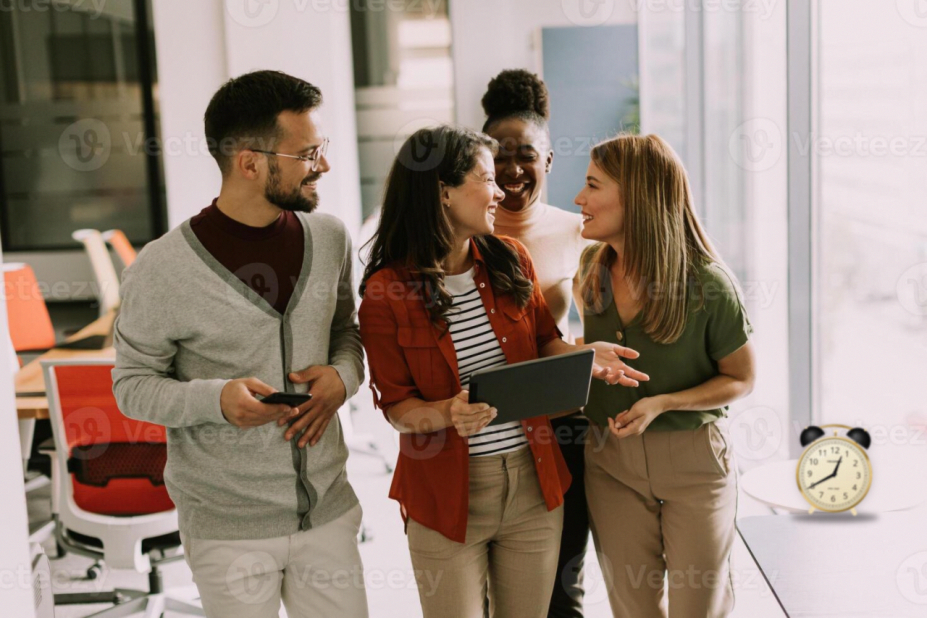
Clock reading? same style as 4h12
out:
12h40
